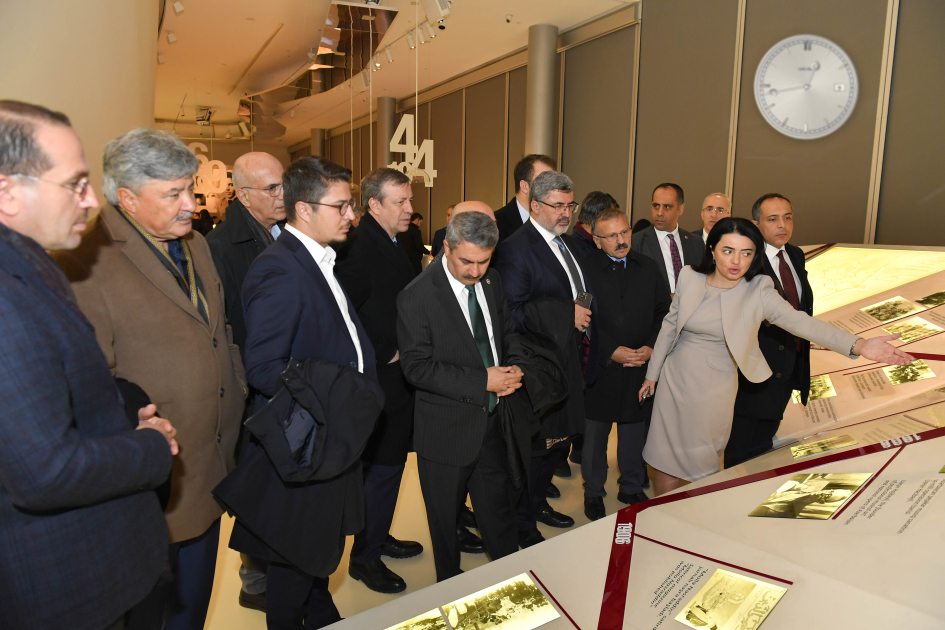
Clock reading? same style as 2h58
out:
12h43
